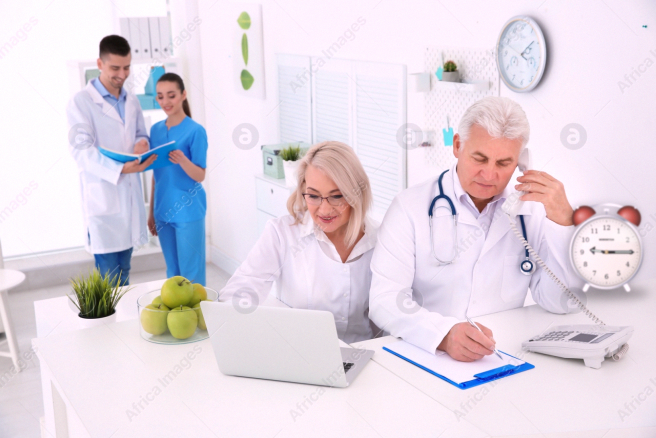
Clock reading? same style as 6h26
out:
9h15
